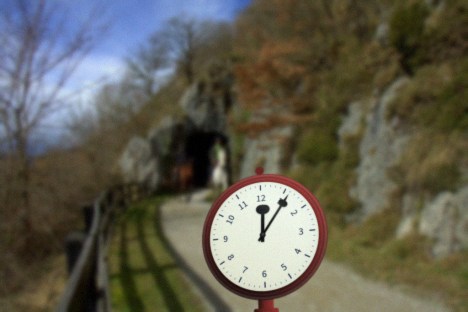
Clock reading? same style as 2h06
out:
12h06
